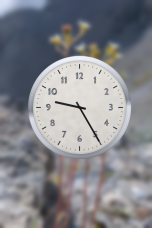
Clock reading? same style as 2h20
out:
9h25
